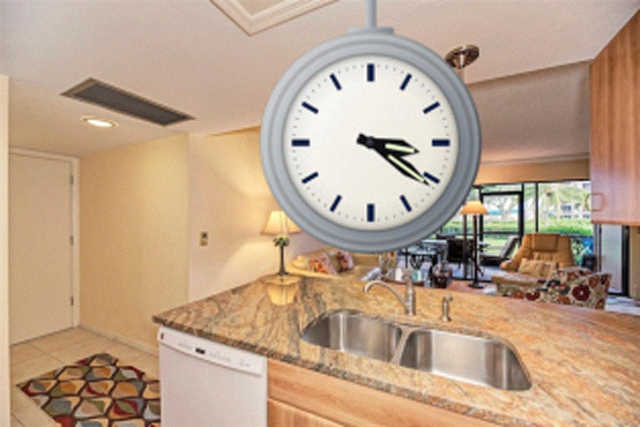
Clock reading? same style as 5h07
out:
3h21
